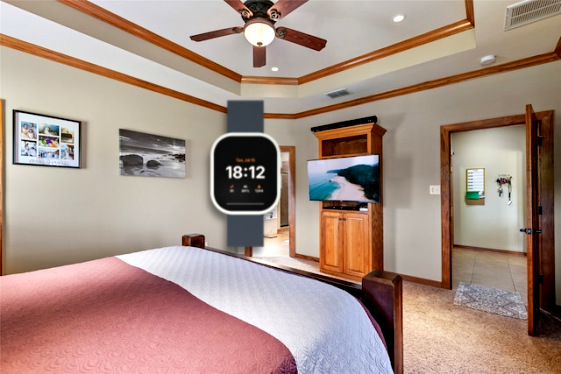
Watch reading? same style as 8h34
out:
18h12
